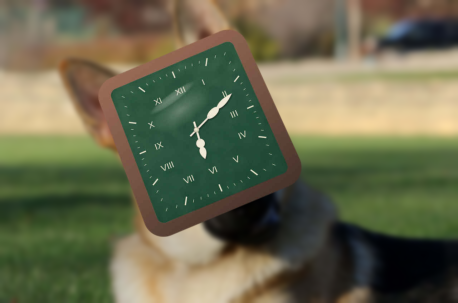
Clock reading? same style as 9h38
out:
6h11
